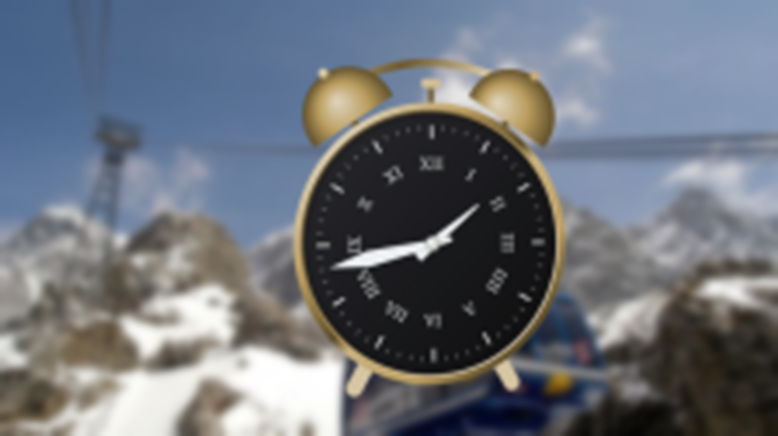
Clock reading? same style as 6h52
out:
1h43
